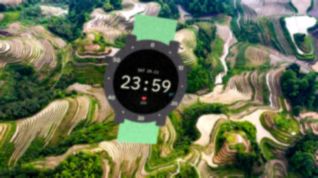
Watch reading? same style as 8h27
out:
23h59
